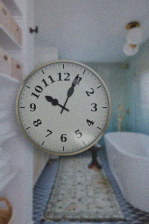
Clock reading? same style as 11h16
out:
10h04
